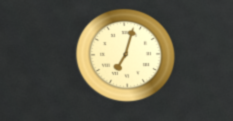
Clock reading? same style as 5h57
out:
7h03
